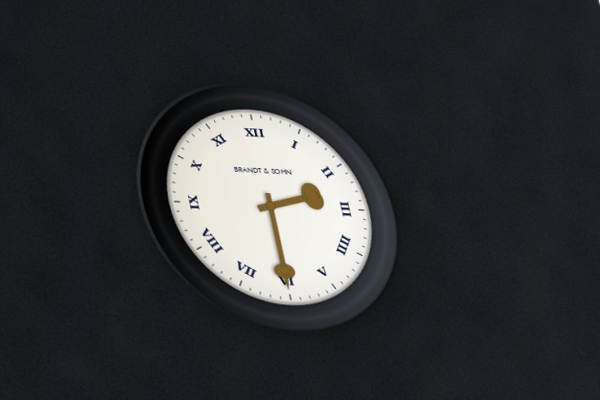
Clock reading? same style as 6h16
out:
2h30
